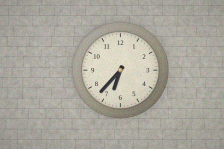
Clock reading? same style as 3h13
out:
6h37
